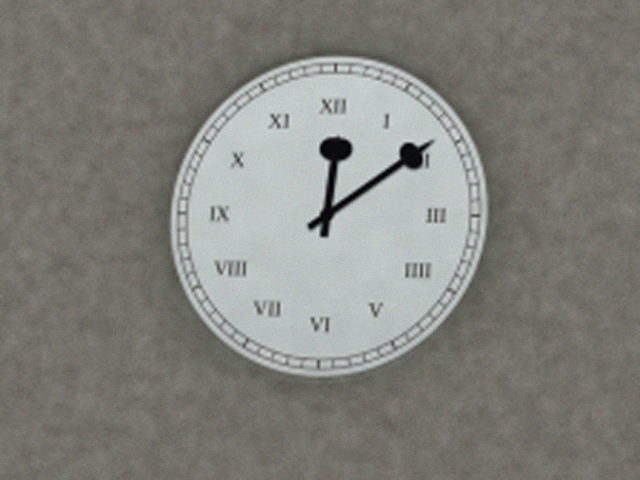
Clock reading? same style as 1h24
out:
12h09
